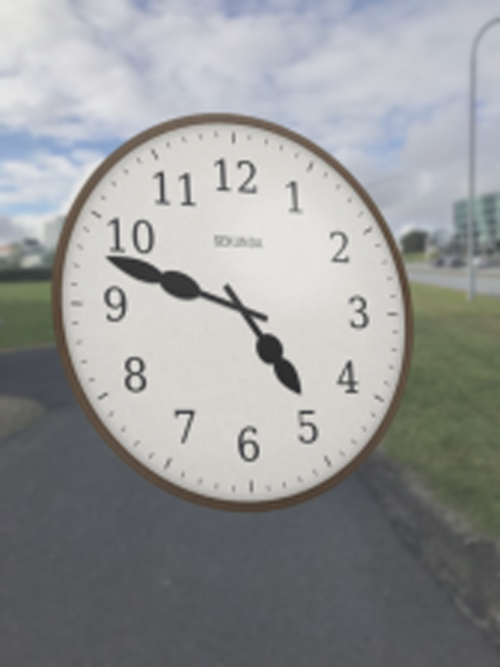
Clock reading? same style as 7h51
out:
4h48
